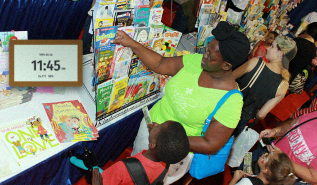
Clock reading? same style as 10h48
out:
11h45
